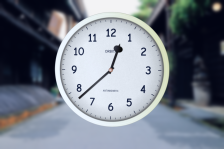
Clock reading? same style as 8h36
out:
12h38
